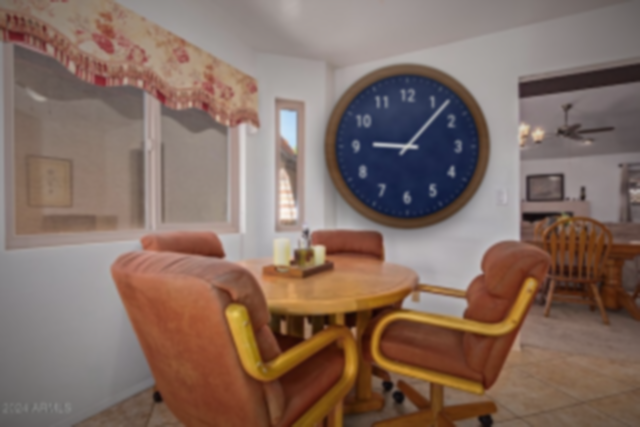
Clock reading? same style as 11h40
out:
9h07
